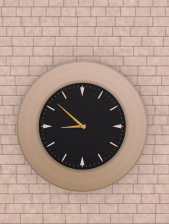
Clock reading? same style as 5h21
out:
8h52
